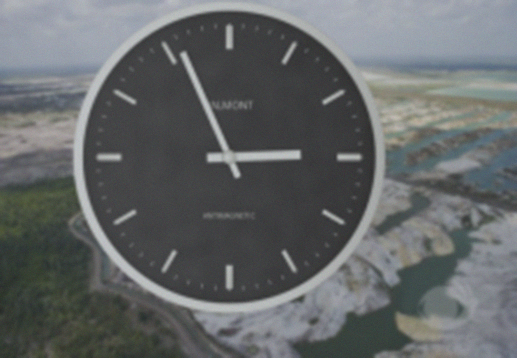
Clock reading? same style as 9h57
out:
2h56
